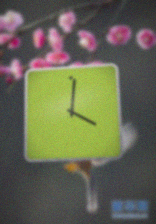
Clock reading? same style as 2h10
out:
4h01
